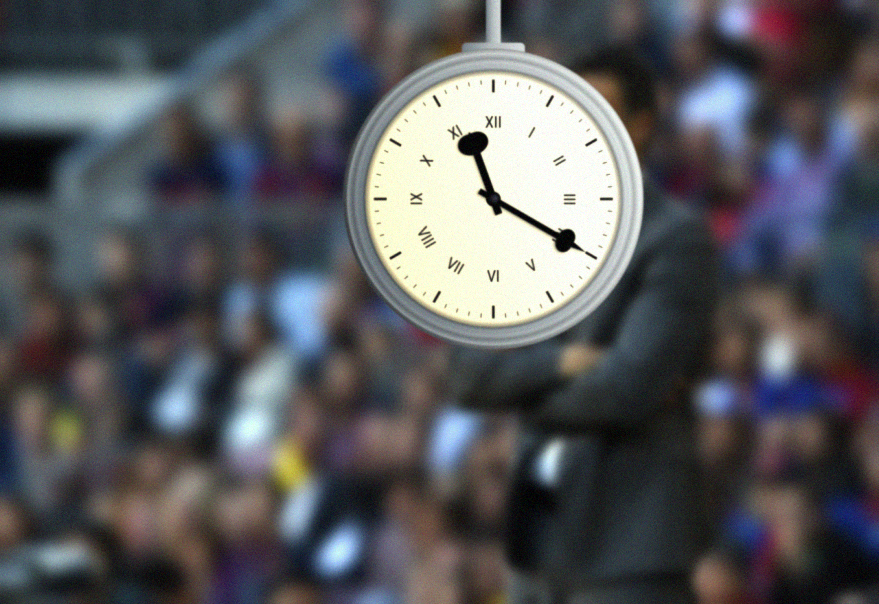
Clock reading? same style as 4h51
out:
11h20
